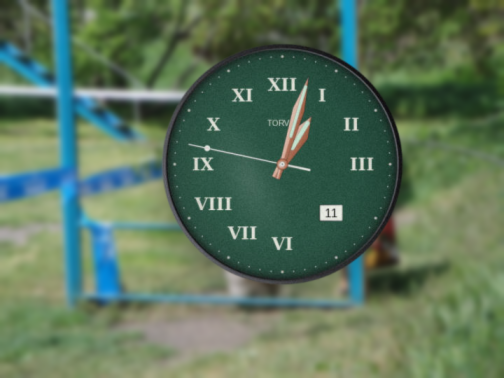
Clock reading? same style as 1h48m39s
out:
1h02m47s
